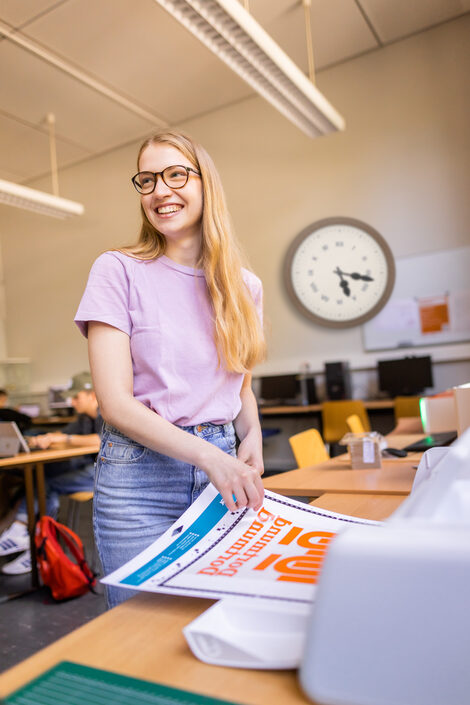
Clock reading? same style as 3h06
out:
5h17
